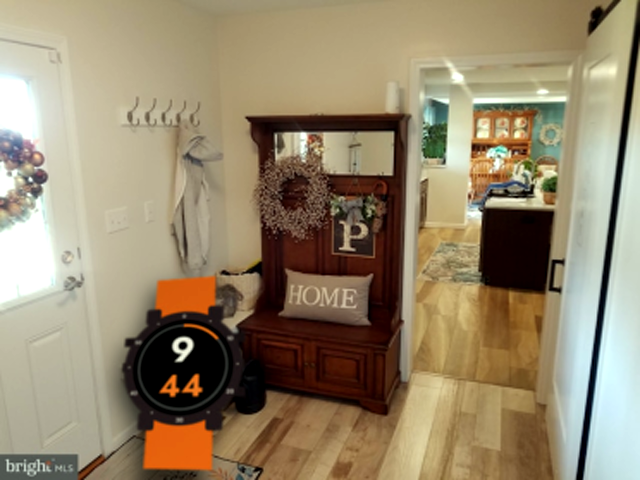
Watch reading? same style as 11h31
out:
9h44
